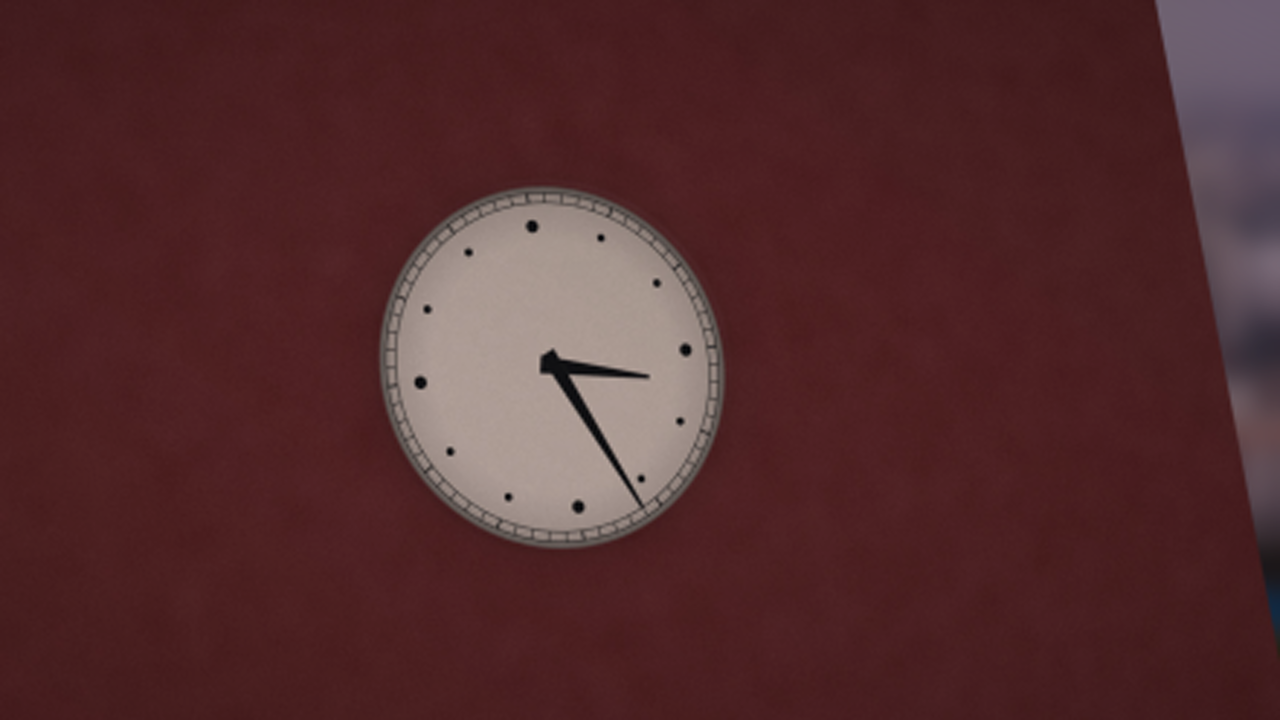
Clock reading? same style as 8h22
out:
3h26
